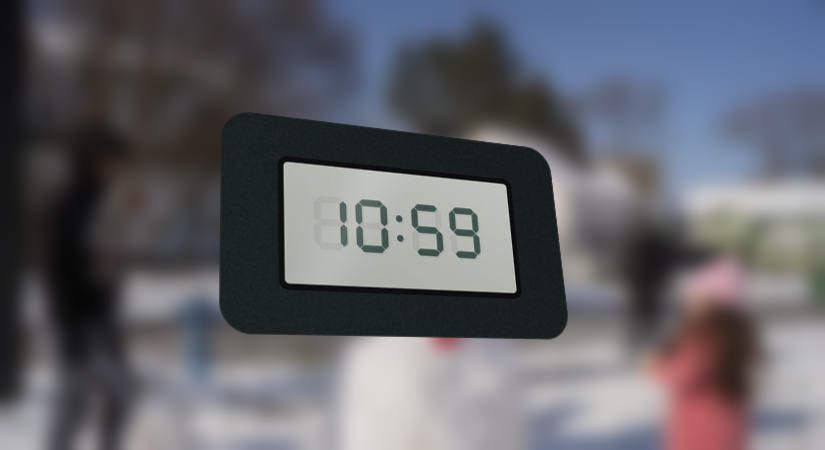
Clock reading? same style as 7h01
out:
10h59
